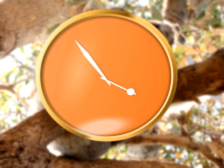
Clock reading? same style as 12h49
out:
3h54
